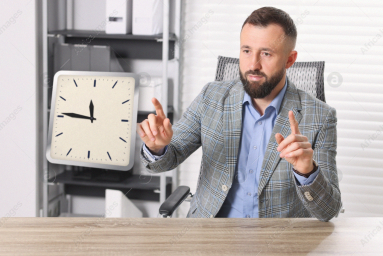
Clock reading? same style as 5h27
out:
11h46
